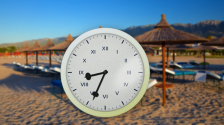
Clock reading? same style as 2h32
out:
8h34
